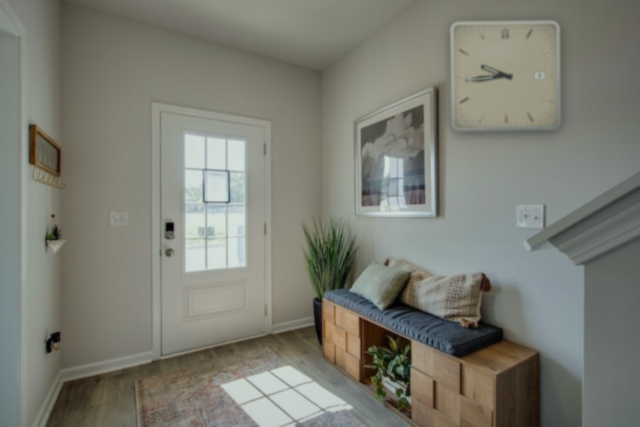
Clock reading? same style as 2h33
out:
9h44
